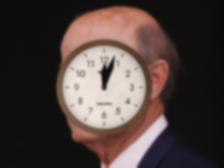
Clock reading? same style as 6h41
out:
12h03
